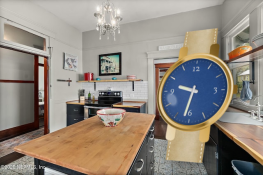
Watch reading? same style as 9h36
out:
9h32
